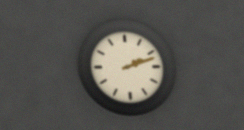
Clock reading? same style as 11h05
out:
2h12
